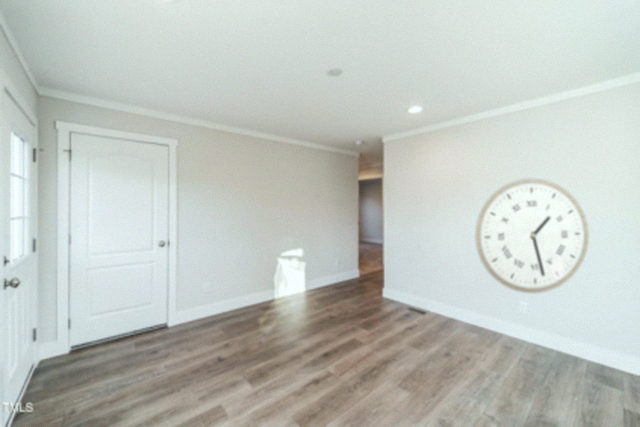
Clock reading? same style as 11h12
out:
1h28
